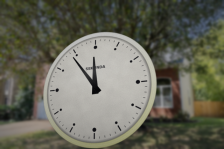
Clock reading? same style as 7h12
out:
11h54
